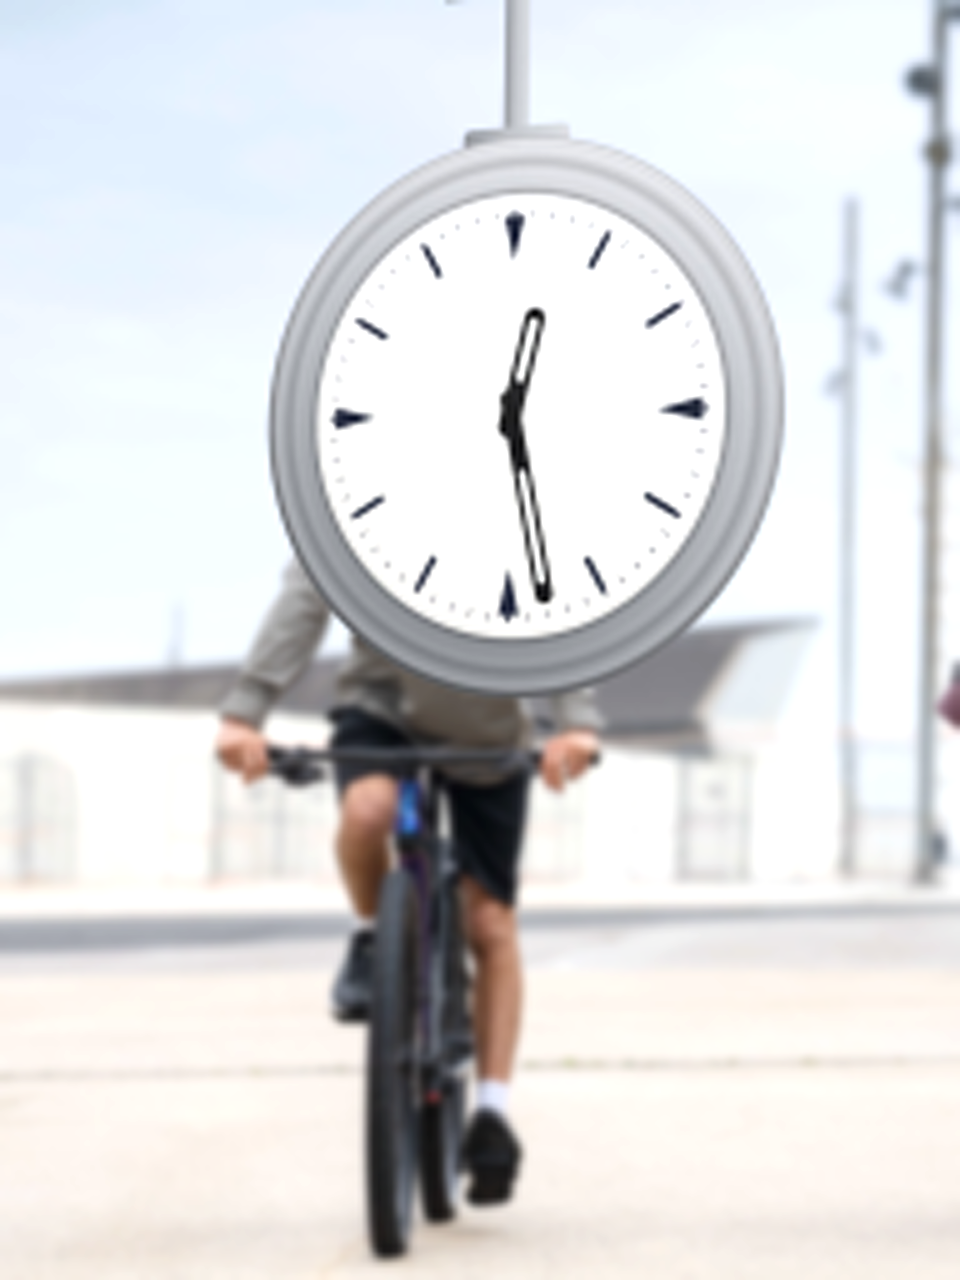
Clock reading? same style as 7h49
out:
12h28
